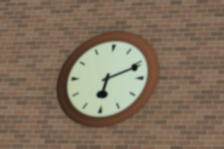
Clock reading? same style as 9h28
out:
6h11
